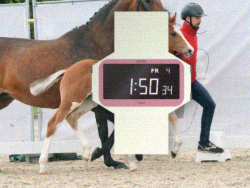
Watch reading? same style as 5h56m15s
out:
1h50m34s
